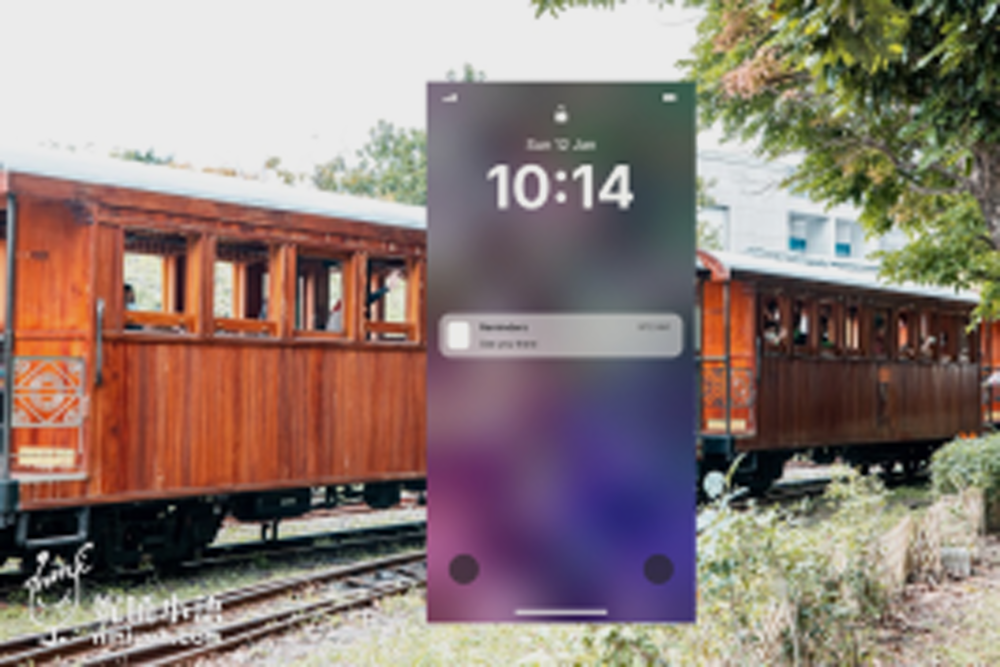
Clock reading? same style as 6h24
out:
10h14
